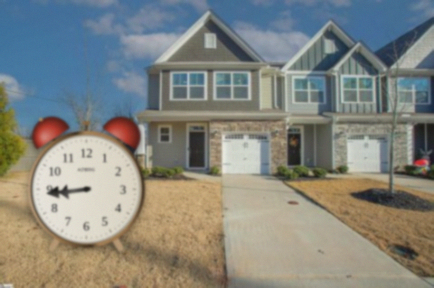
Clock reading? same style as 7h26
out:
8h44
